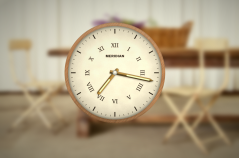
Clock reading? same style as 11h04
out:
7h17
